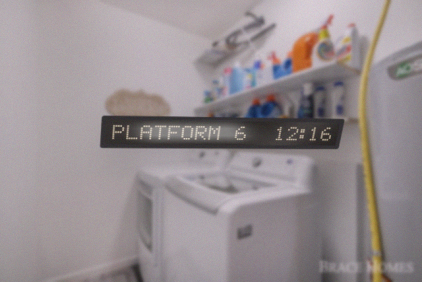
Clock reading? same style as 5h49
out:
12h16
